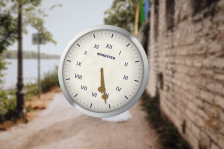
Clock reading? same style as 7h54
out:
5h26
